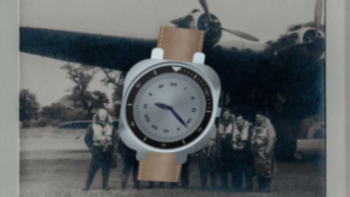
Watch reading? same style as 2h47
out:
9h22
